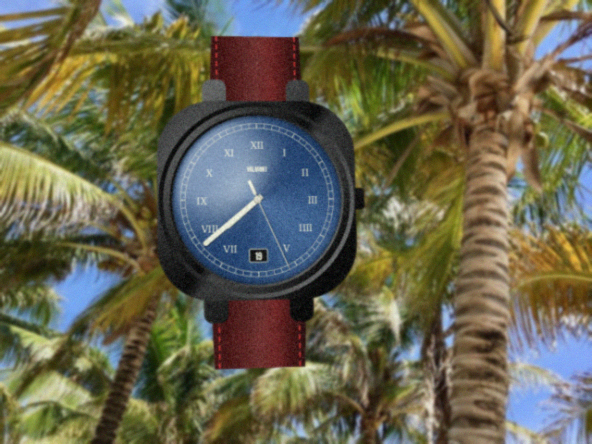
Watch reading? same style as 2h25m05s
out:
7h38m26s
